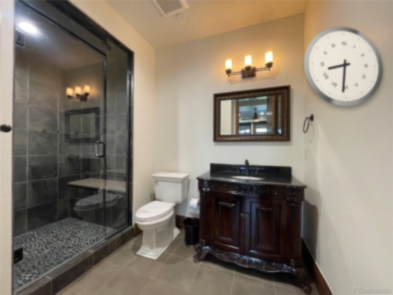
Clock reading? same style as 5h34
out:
8h31
